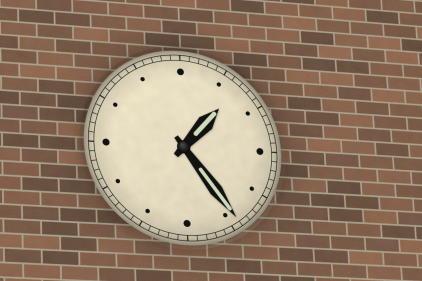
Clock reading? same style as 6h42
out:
1h24
